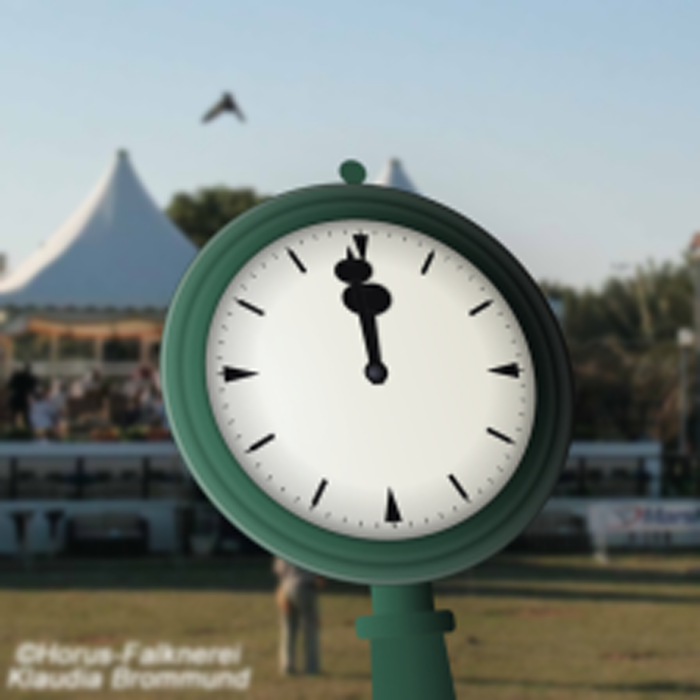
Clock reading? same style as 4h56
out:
11h59
